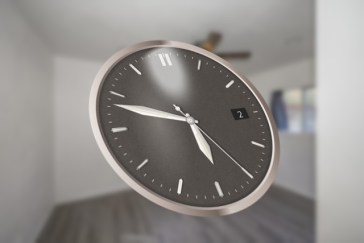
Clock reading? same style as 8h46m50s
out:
5h48m25s
